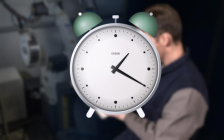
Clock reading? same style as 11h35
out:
1h20
